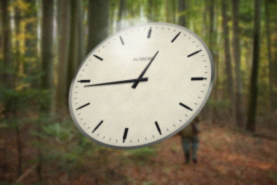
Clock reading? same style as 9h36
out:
12h44
